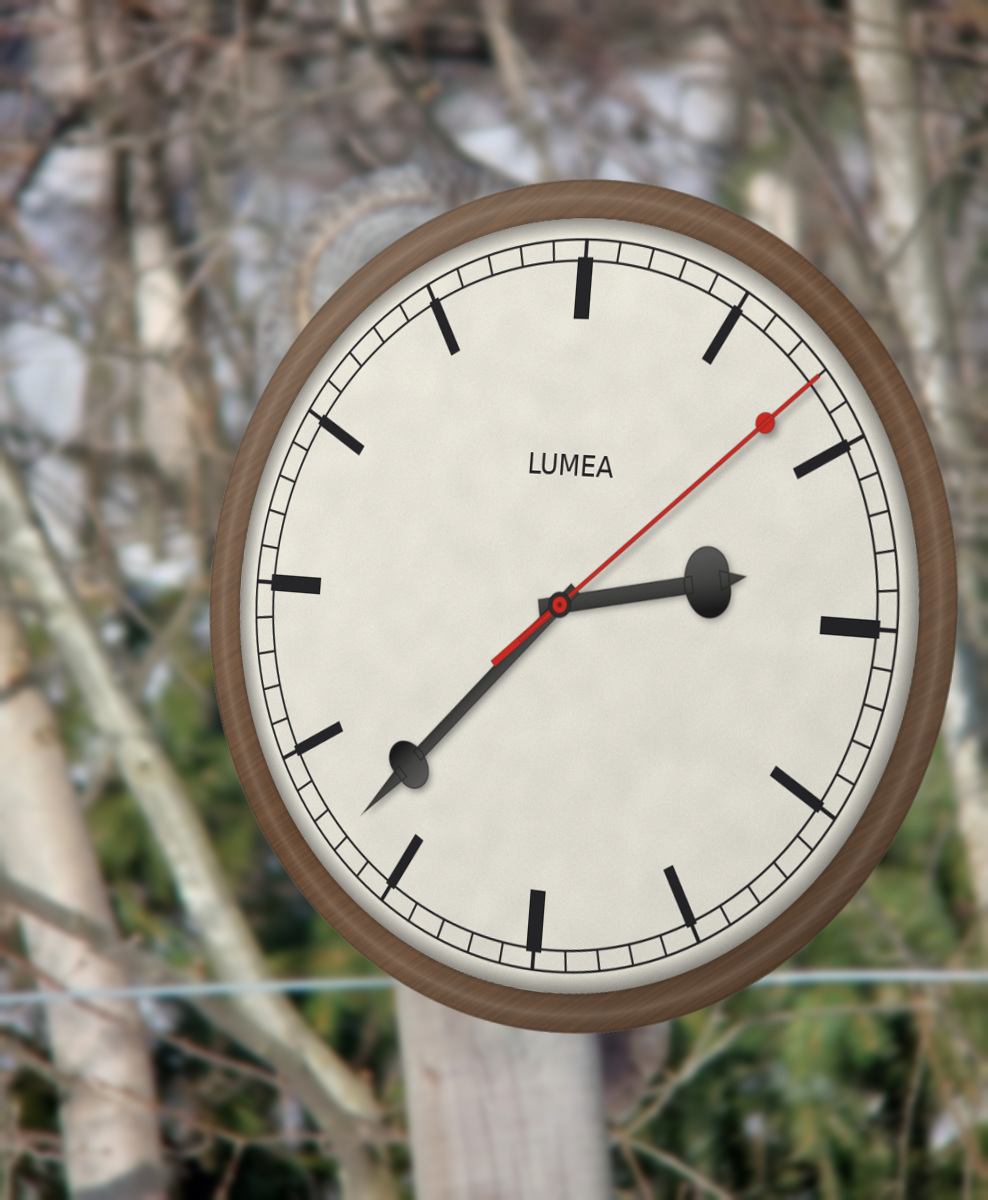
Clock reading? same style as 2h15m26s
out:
2h37m08s
